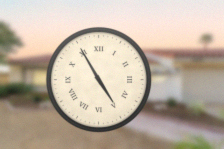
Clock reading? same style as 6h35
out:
4h55
